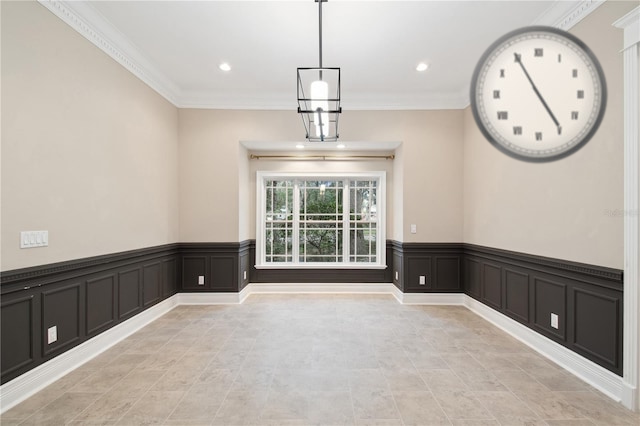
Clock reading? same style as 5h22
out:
4h55
